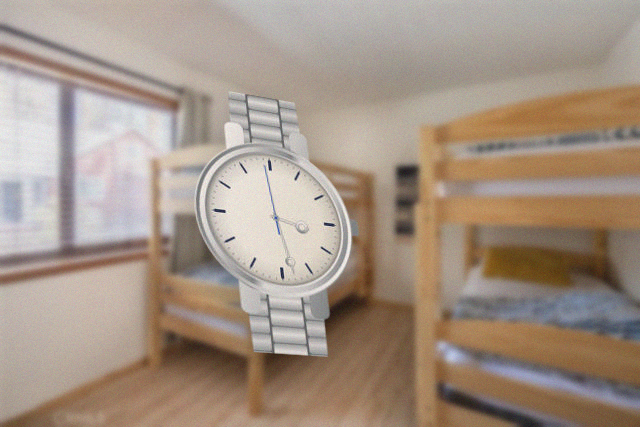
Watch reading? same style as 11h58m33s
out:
3h27m59s
